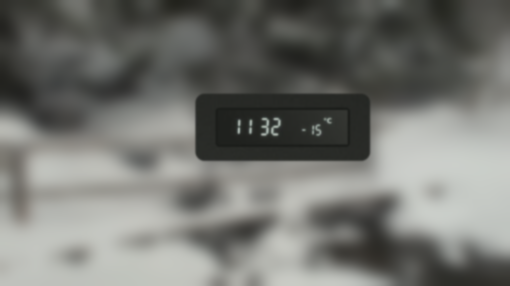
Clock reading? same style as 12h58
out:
11h32
